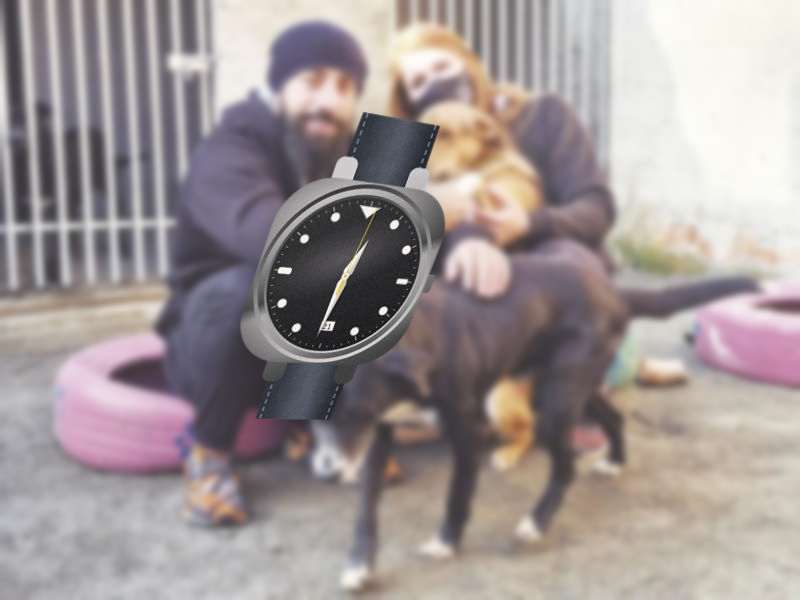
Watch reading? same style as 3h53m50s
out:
12h31m01s
